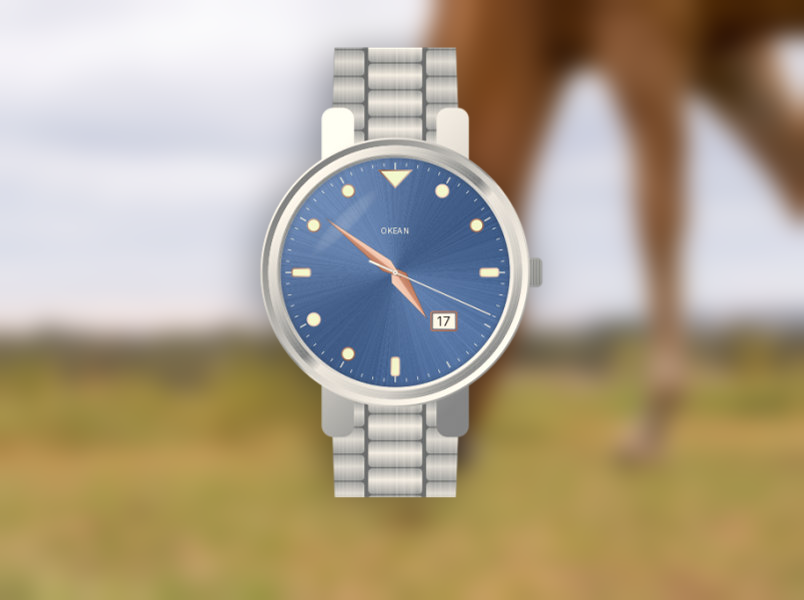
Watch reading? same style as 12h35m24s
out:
4h51m19s
